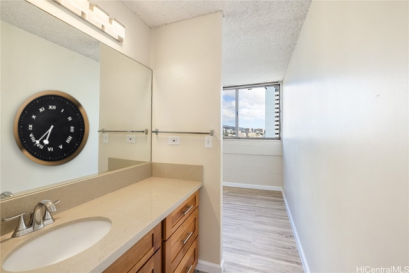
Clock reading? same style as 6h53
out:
6h37
